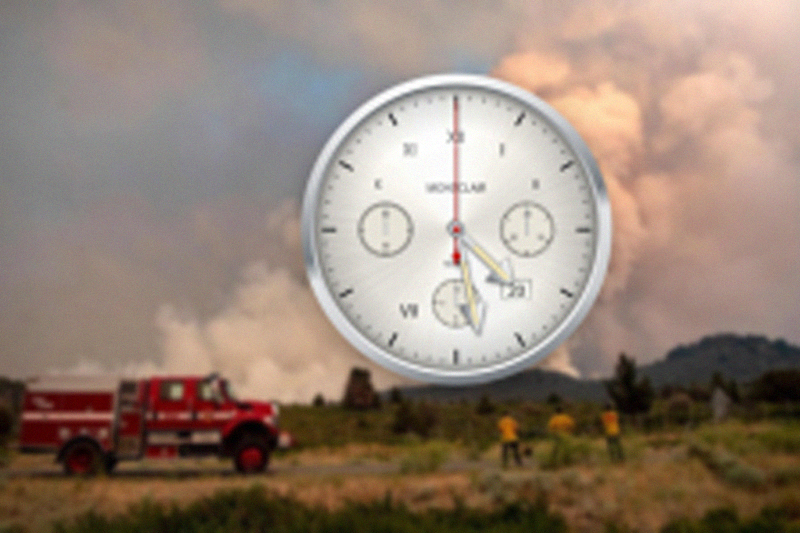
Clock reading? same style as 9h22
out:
4h28
